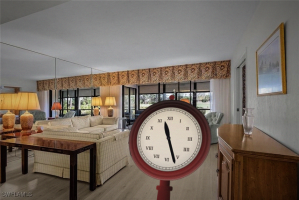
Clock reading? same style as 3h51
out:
11h27
